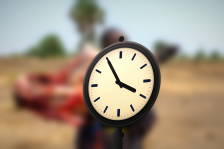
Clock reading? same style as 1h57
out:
3h55
